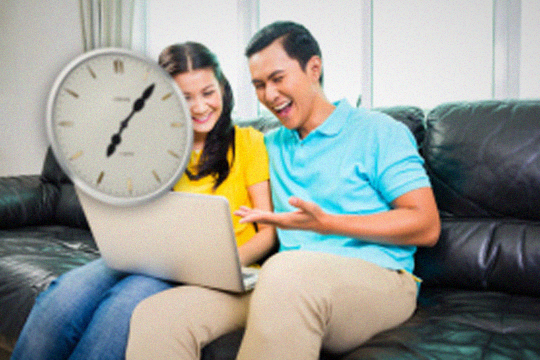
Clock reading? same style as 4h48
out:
7h07
